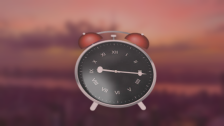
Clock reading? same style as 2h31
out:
9h16
